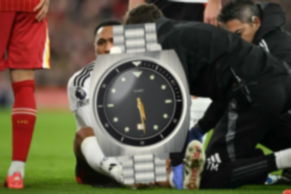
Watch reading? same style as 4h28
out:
5h29
